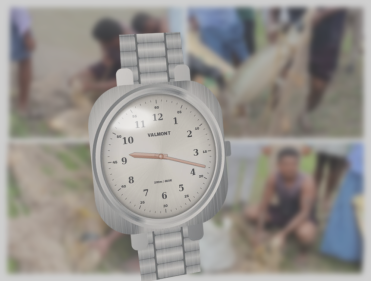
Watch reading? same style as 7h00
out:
9h18
